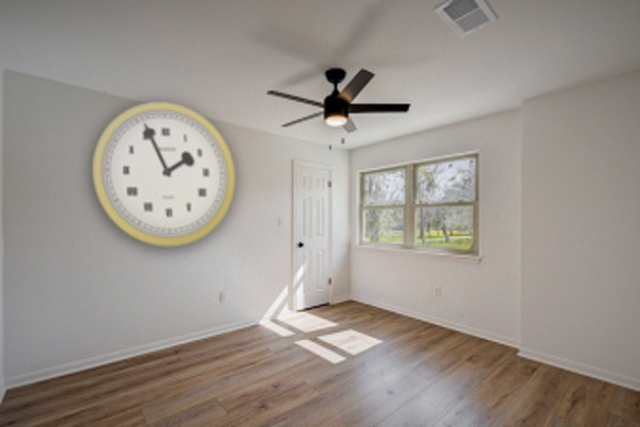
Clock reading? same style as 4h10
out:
1h56
